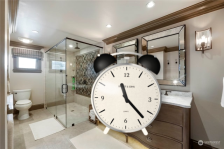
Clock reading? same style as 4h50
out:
11h23
